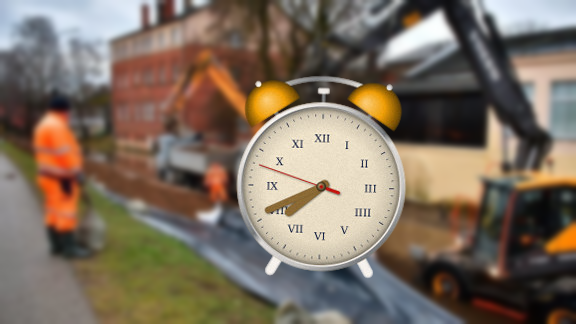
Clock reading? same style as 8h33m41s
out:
7h40m48s
